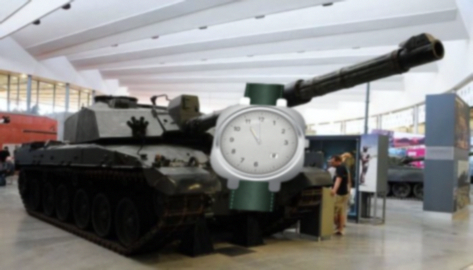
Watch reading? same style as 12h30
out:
10h59
